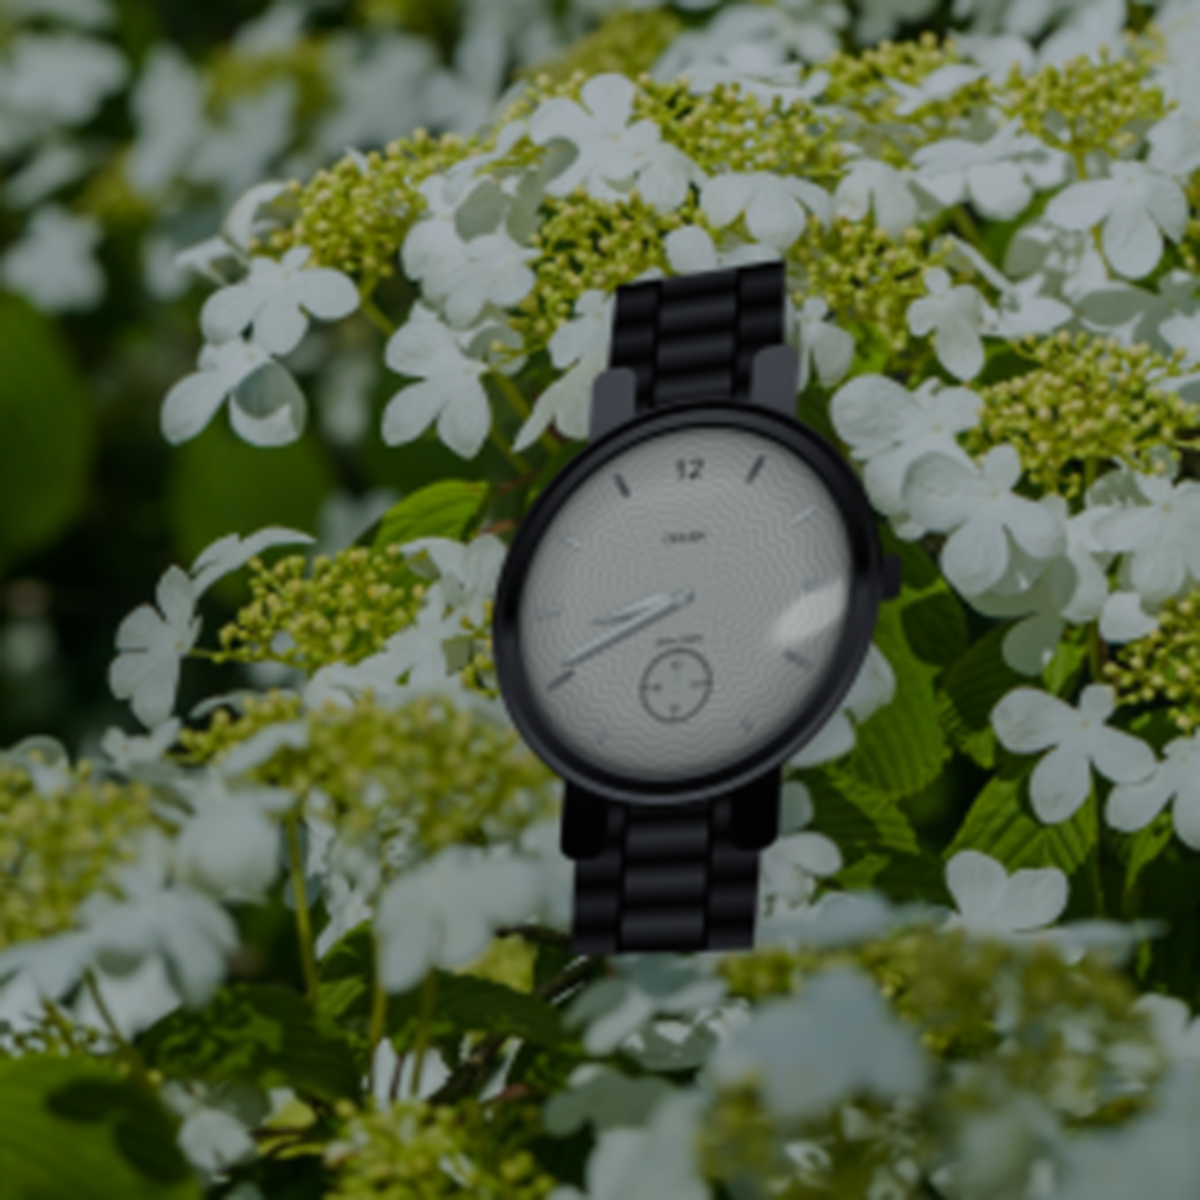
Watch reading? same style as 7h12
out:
8h41
